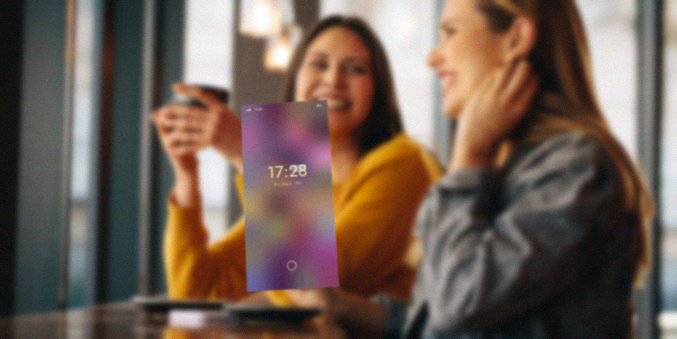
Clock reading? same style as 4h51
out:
17h28
